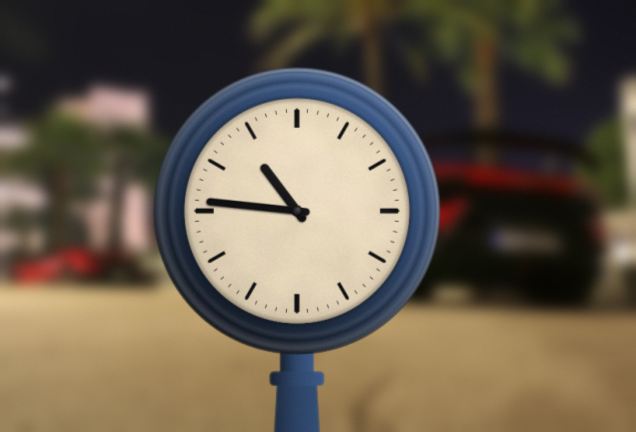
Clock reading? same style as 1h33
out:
10h46
